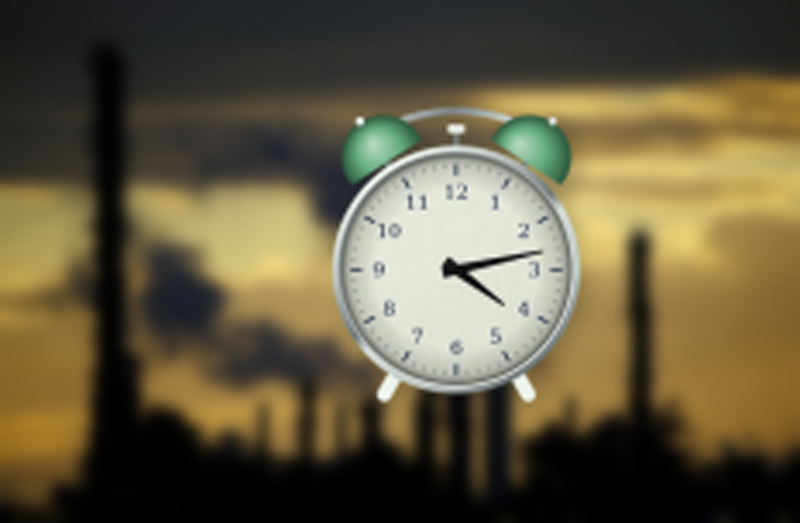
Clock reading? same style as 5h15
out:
4h13
